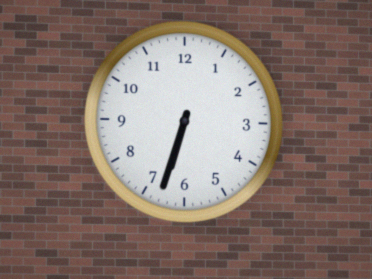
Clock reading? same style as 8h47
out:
6h33
